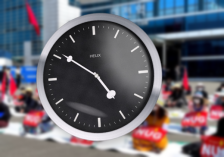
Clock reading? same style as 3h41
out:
4h51
